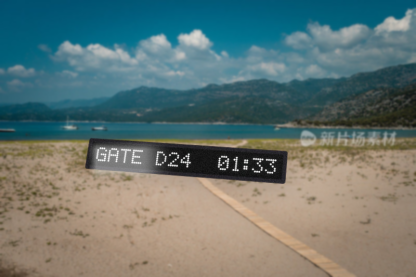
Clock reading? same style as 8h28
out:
1h33
